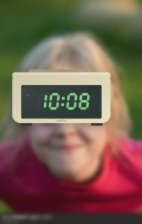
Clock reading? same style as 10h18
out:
10h08
